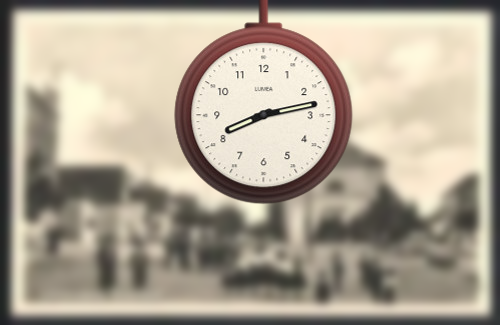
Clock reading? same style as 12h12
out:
8h13
